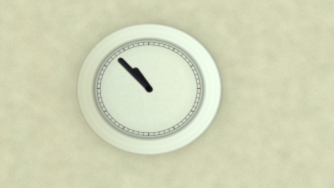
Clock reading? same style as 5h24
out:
10h53
